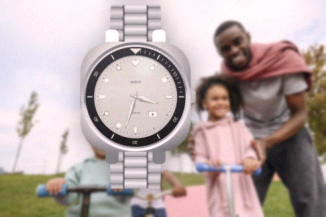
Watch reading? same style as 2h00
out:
3h33
